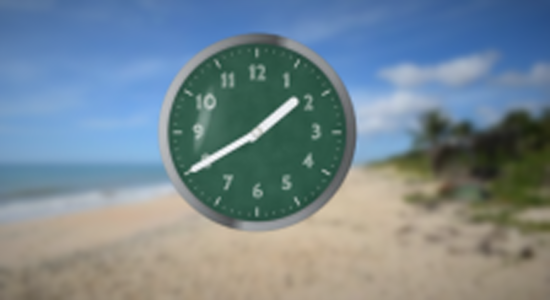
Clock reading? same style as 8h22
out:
1h40
